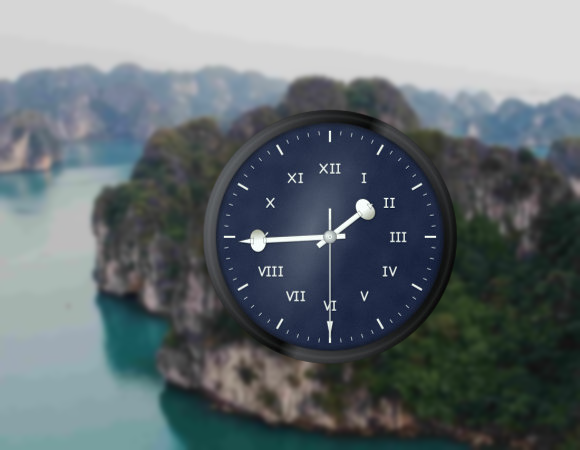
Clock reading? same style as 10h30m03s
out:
1h44m30s
